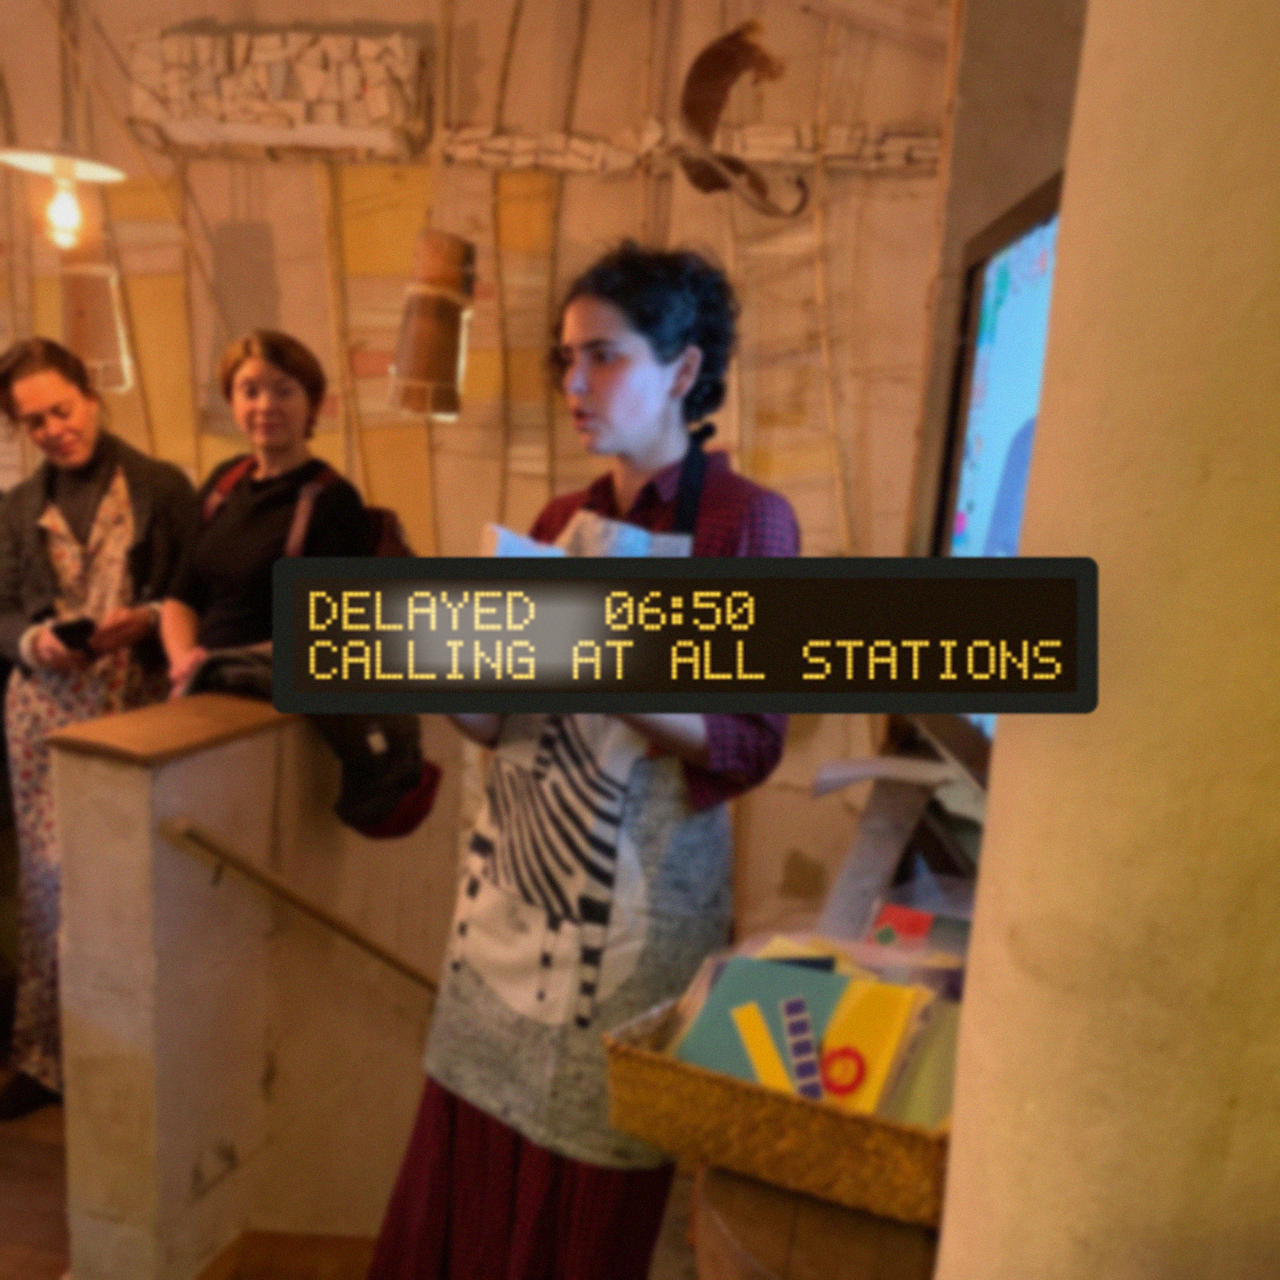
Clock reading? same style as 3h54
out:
6h50
